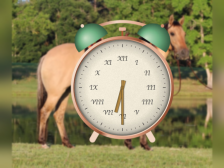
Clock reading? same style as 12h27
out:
6h30
